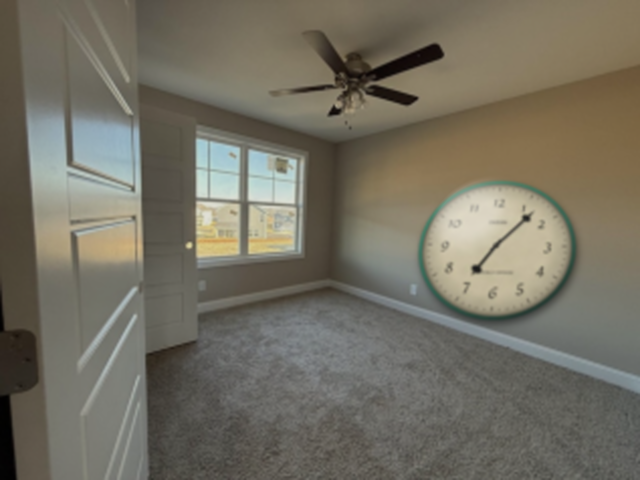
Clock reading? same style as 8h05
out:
7h07
